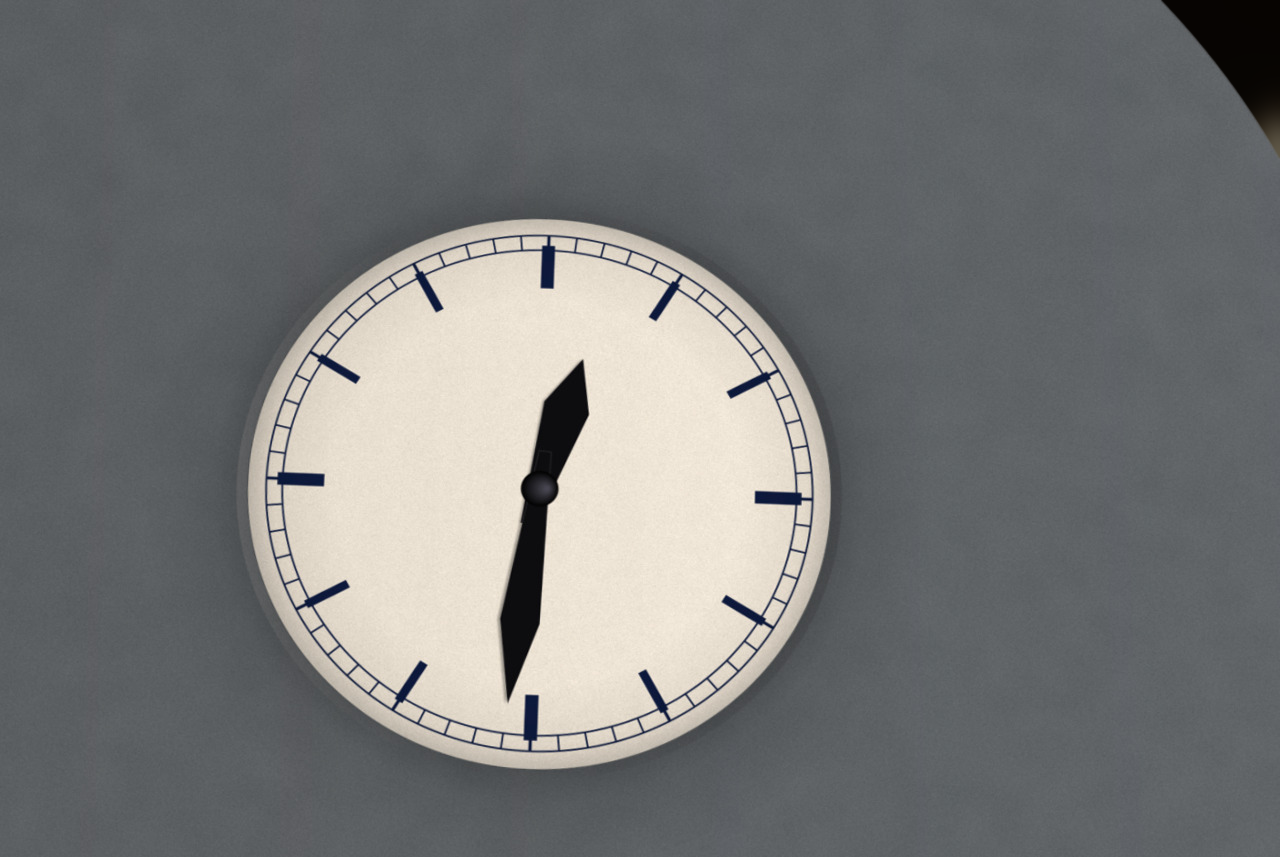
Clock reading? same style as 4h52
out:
12h31
